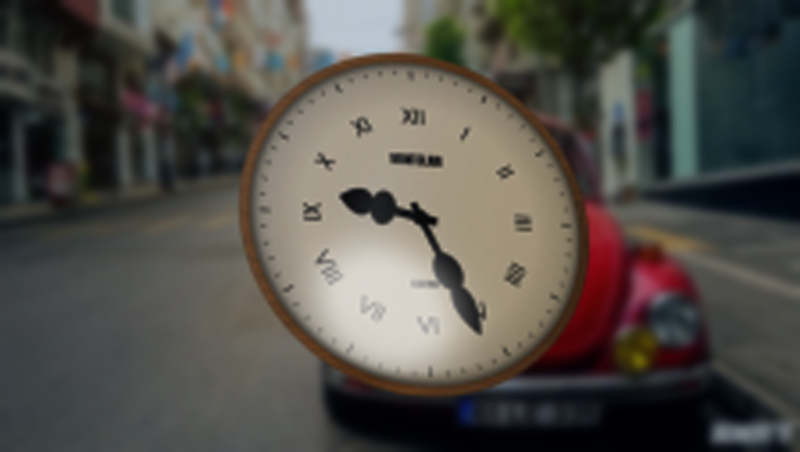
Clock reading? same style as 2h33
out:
9h26
